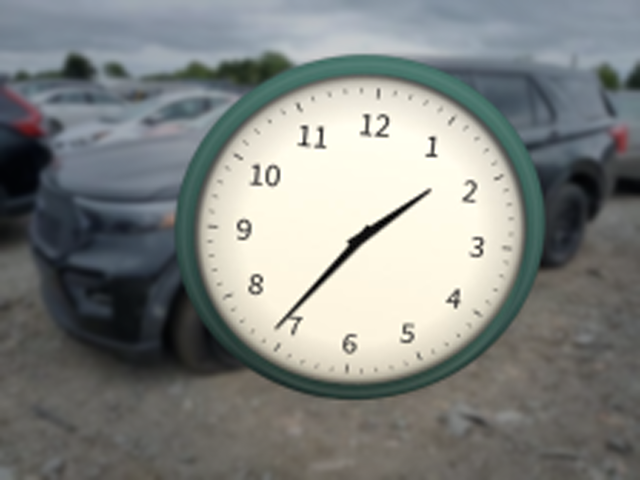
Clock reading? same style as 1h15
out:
1h36
